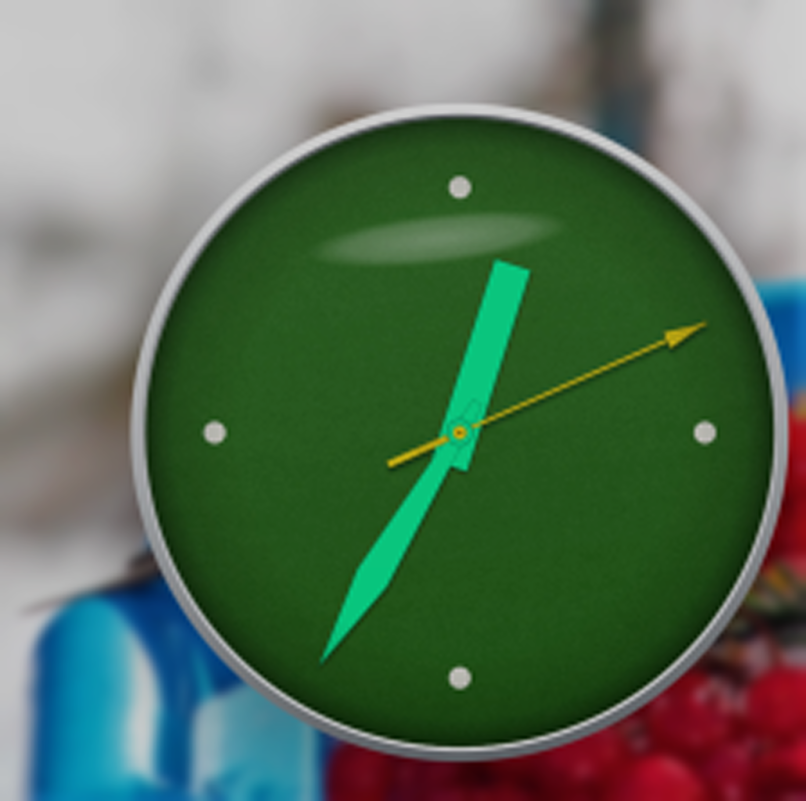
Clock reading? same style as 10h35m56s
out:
12h35m11s
